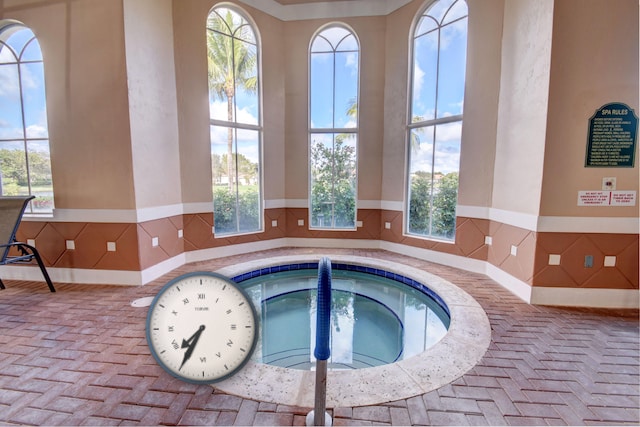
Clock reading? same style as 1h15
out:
7h35
